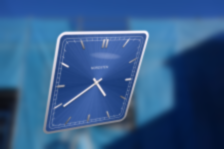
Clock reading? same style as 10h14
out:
4h39
